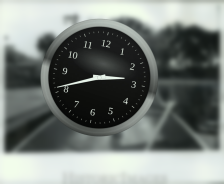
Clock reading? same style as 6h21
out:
2h41
